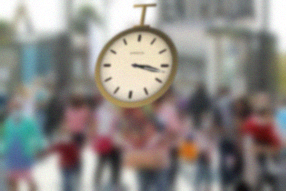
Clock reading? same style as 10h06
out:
3h17
